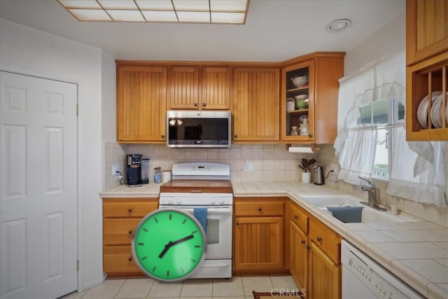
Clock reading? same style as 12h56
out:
7h11
